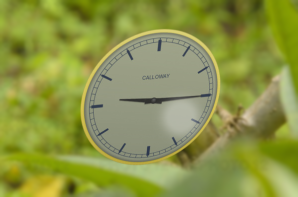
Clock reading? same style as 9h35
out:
9h15
